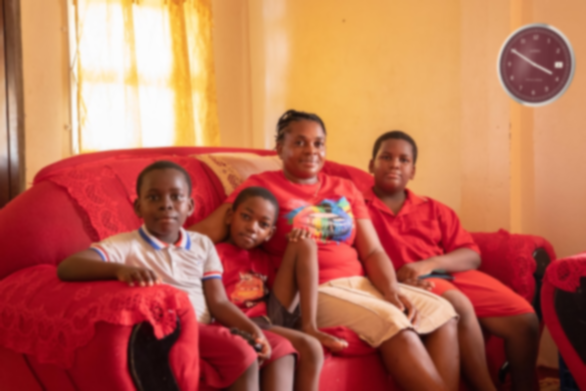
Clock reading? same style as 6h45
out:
3h50
